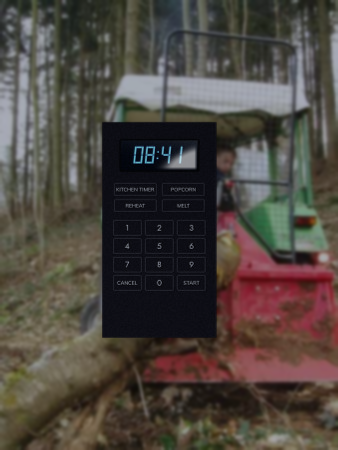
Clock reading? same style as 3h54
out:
8h41
